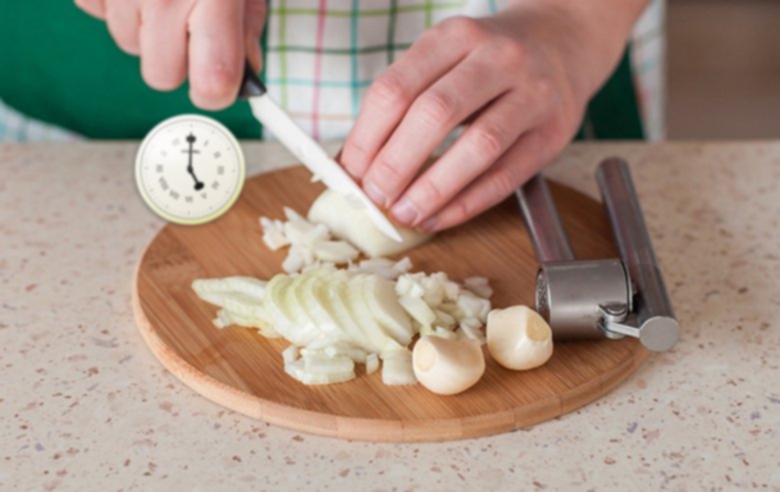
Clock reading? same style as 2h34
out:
5h00
